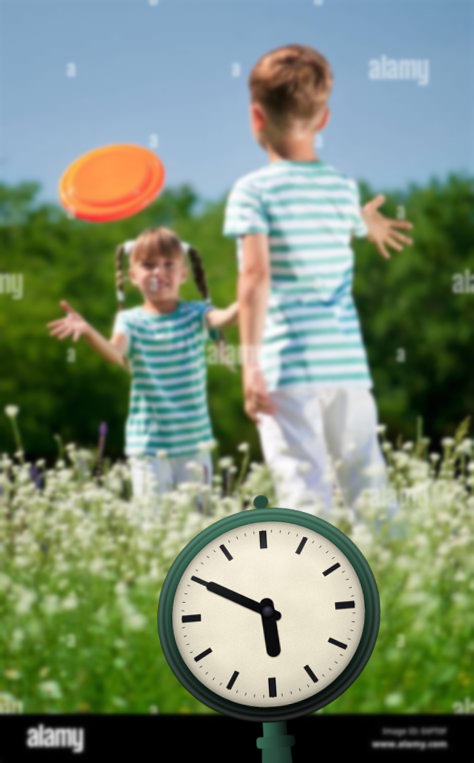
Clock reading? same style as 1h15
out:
5h50
